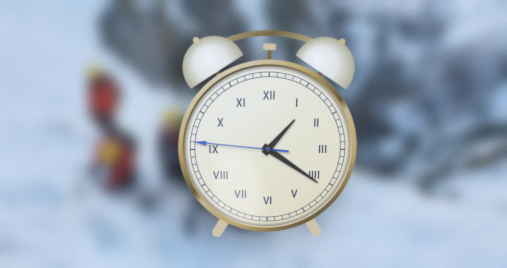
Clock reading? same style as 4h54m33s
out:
1h20m46s
